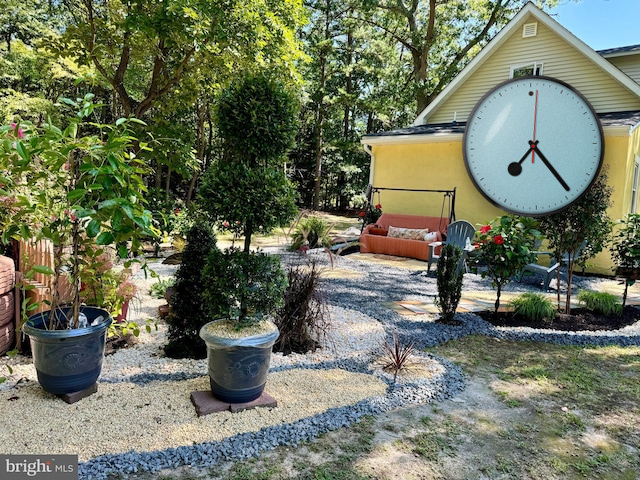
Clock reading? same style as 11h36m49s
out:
7h24m01s
